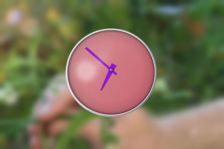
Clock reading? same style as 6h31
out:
6h52
